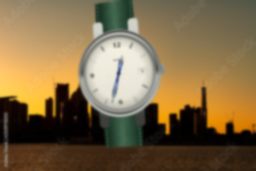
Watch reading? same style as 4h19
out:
12h33
